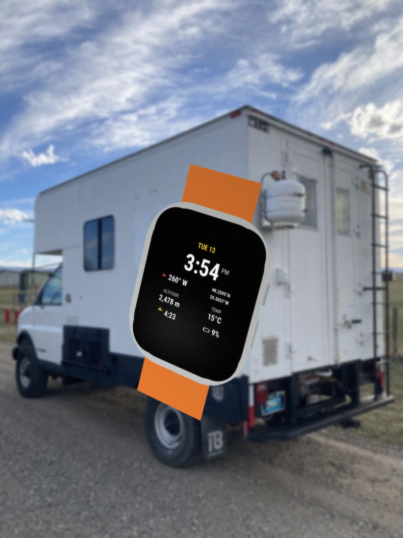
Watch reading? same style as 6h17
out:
3h54
